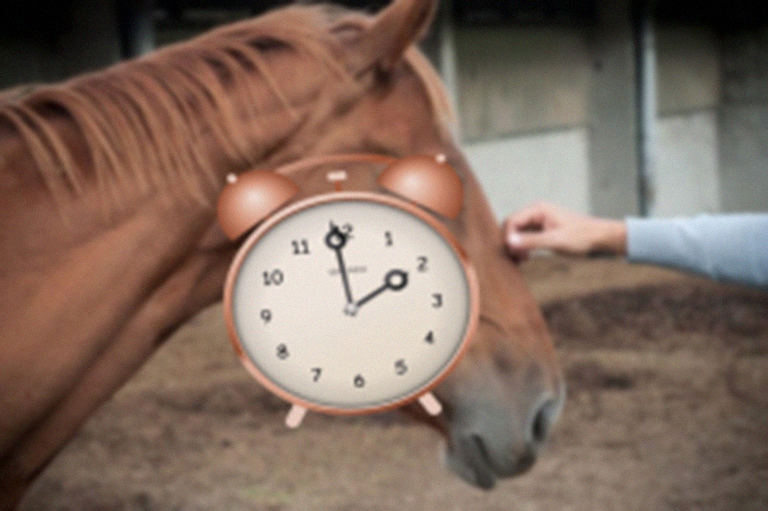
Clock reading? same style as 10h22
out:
1h59
